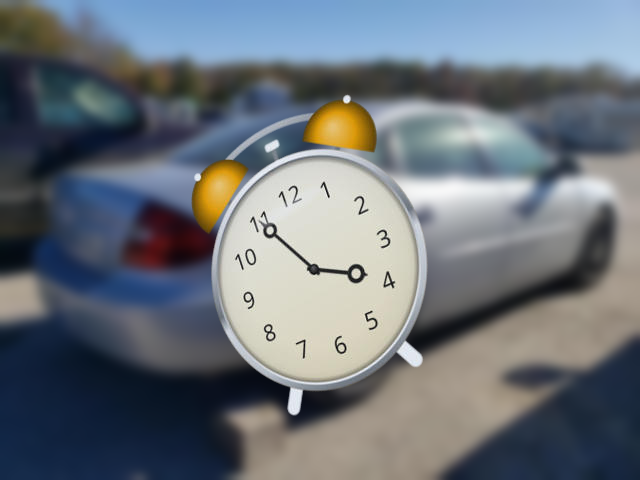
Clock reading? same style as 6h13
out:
3h55
